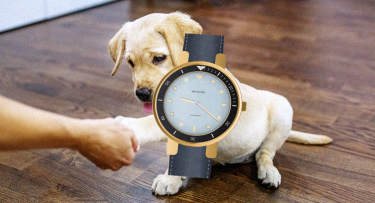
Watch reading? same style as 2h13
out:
9h21
